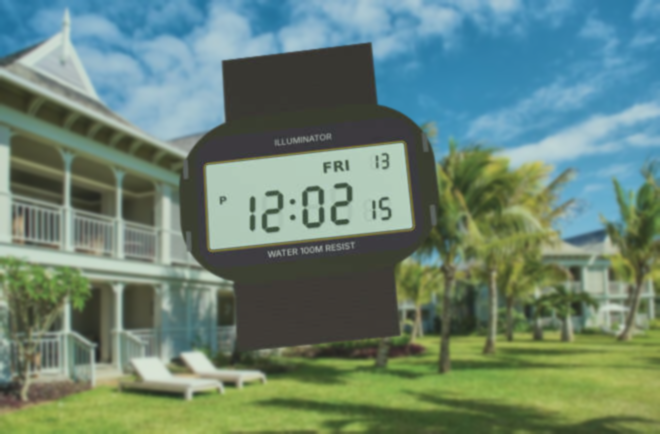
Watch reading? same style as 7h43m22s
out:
12h02m15s
